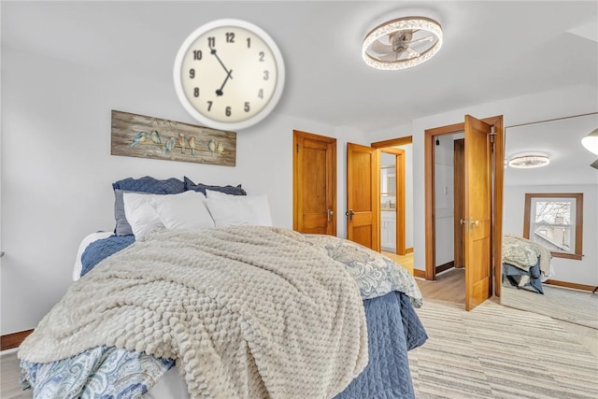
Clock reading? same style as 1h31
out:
6h54
